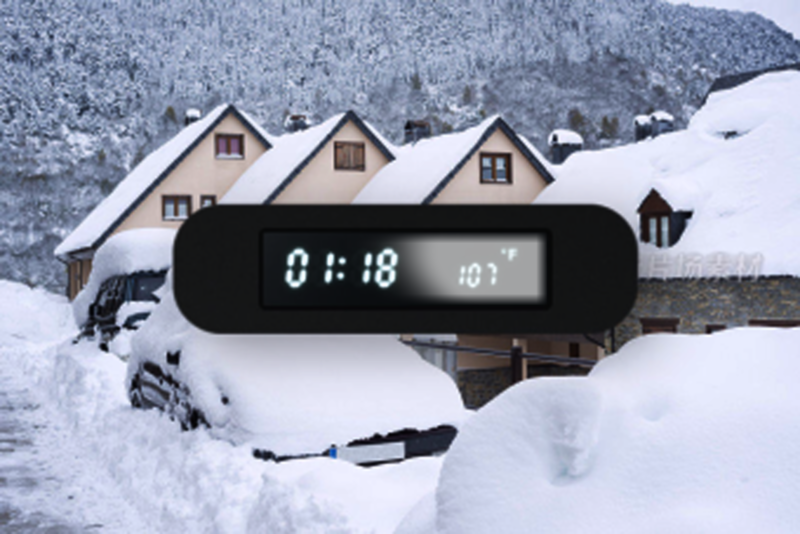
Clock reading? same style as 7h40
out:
1h18
